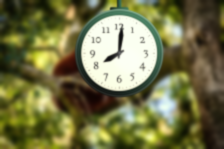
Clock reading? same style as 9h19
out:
8h01
